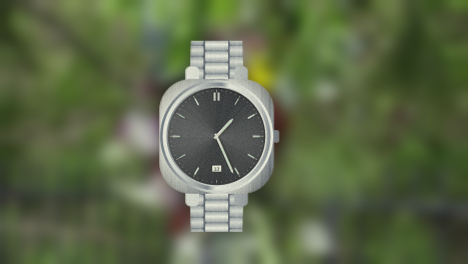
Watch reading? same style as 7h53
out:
1h26
